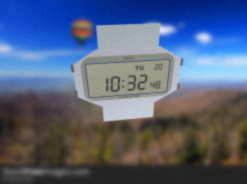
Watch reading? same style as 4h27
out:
10h32
